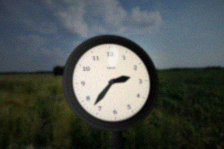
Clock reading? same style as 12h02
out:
2h37
